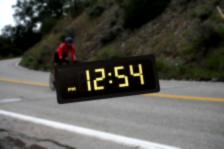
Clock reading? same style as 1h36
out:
12h54
